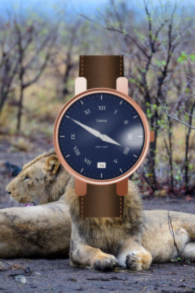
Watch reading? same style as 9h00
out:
3h50
